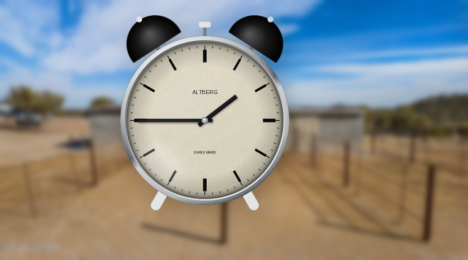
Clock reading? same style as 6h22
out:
1h45
